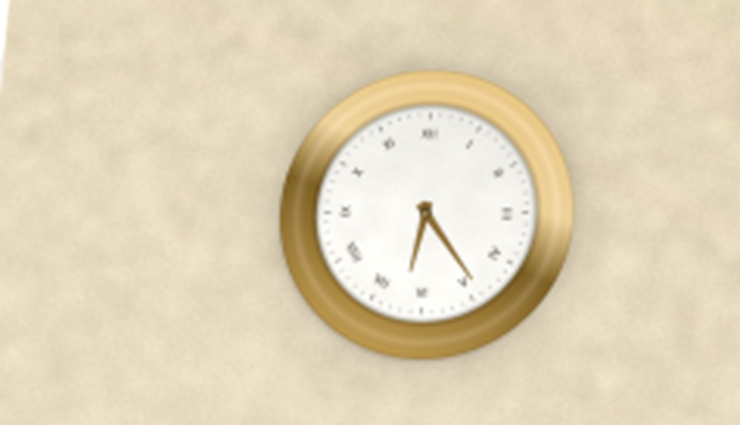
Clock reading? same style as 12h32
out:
6h24
